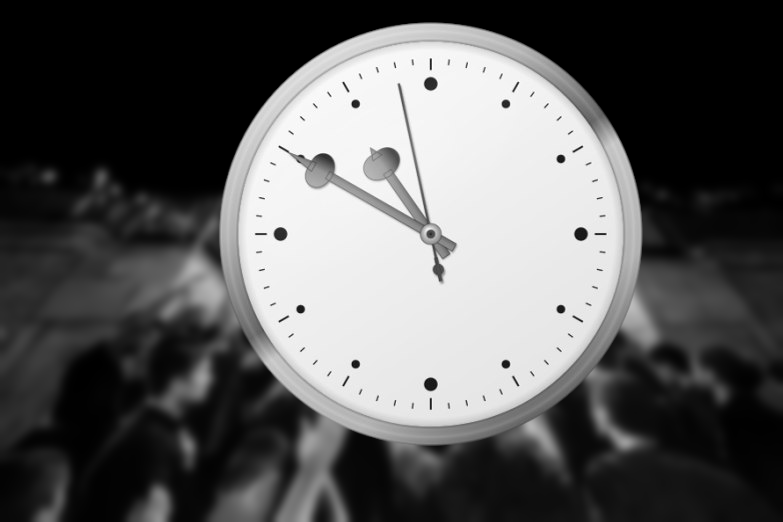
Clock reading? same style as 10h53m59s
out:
10h49m58s
